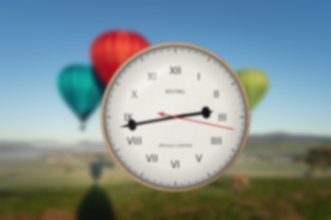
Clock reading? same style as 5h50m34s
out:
2h43m17s
